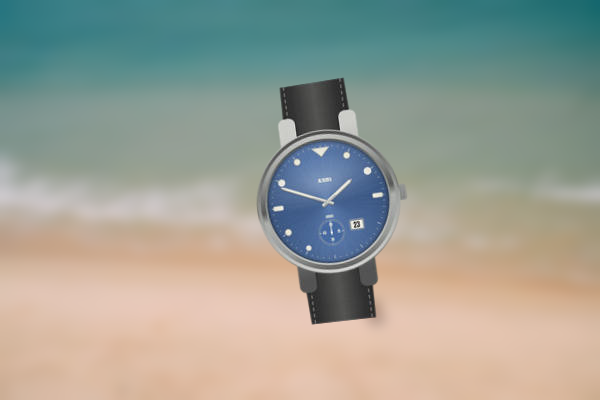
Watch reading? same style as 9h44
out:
1h49
